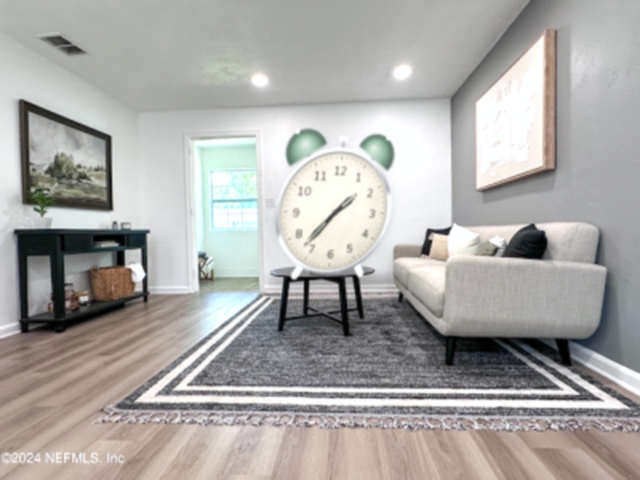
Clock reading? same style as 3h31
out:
1h37
